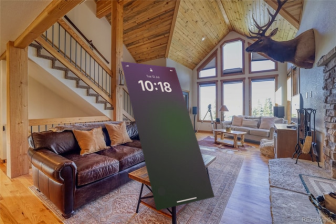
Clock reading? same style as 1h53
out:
10h18
